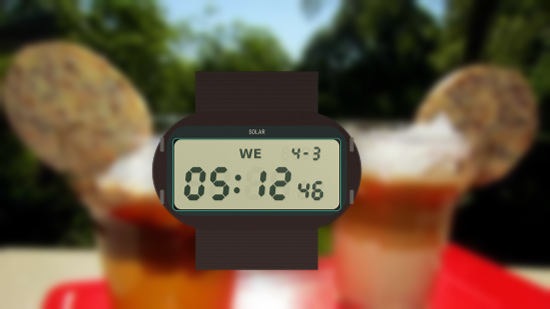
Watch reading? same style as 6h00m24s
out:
5h12m46s
